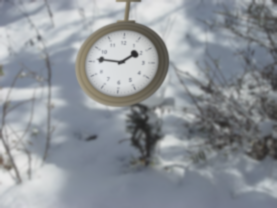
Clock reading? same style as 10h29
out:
1h46
